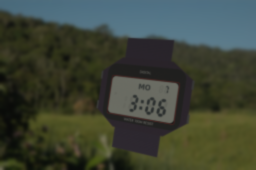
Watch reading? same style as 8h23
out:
3h06
